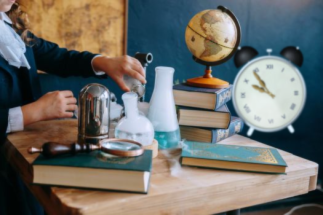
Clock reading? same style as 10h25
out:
9h54
